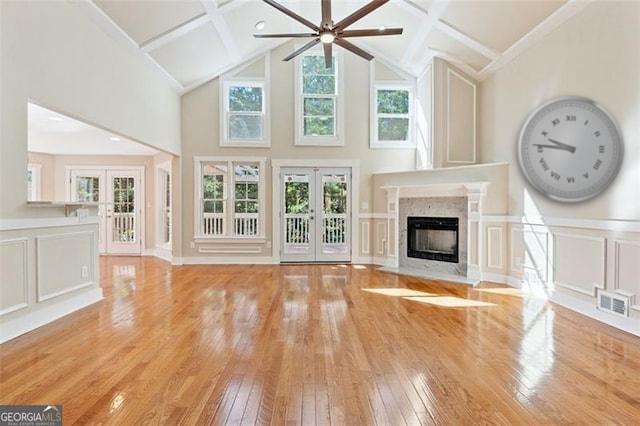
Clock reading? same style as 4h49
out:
9h46
